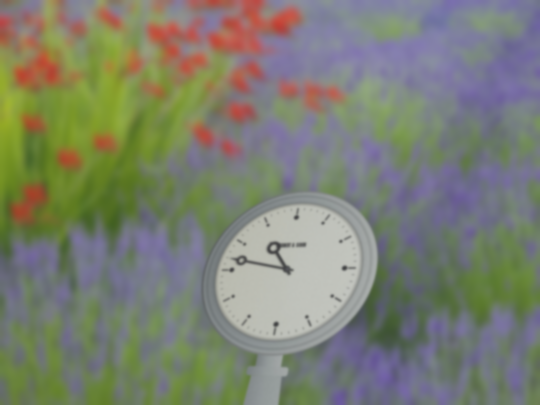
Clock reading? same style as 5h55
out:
10h47
